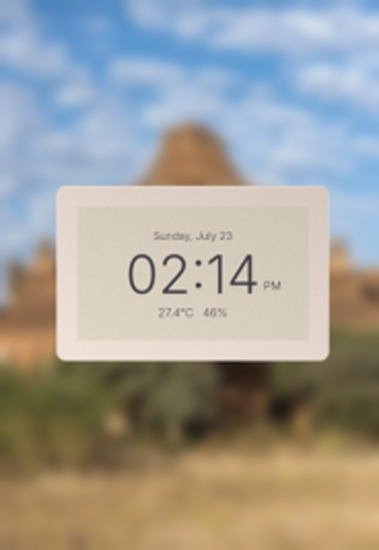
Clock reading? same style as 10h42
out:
2h14
